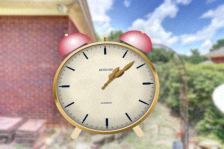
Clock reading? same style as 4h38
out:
1h08
